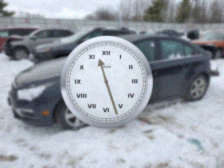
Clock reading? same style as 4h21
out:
11h27
